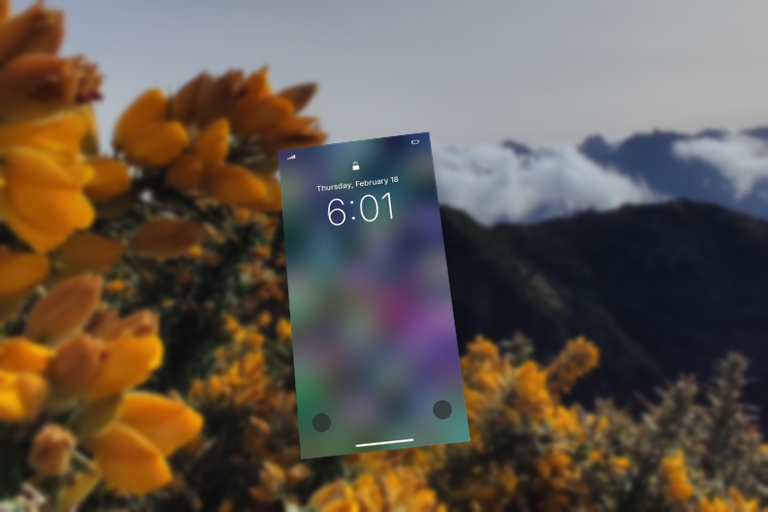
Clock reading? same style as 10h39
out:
6h01
